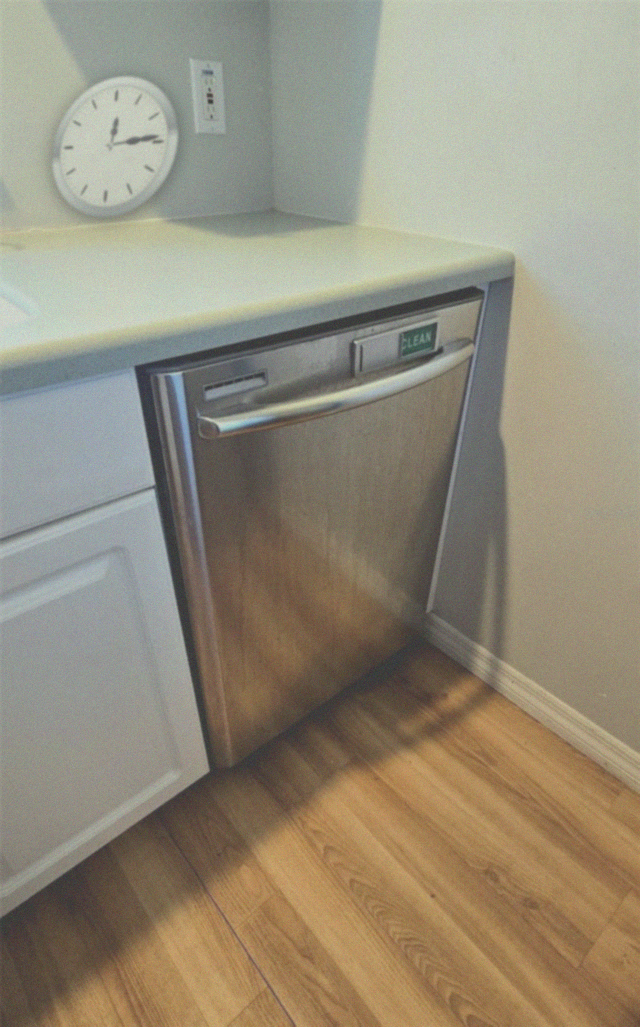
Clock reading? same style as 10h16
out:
12h14
